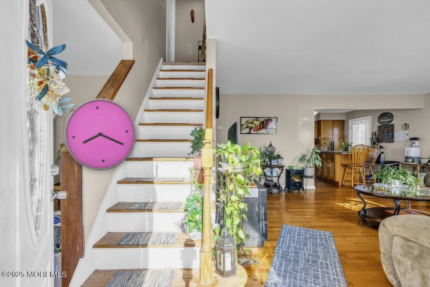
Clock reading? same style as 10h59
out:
8h20
